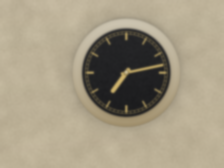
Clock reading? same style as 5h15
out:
7h13
